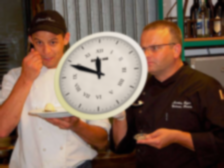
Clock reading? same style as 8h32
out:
11h49
